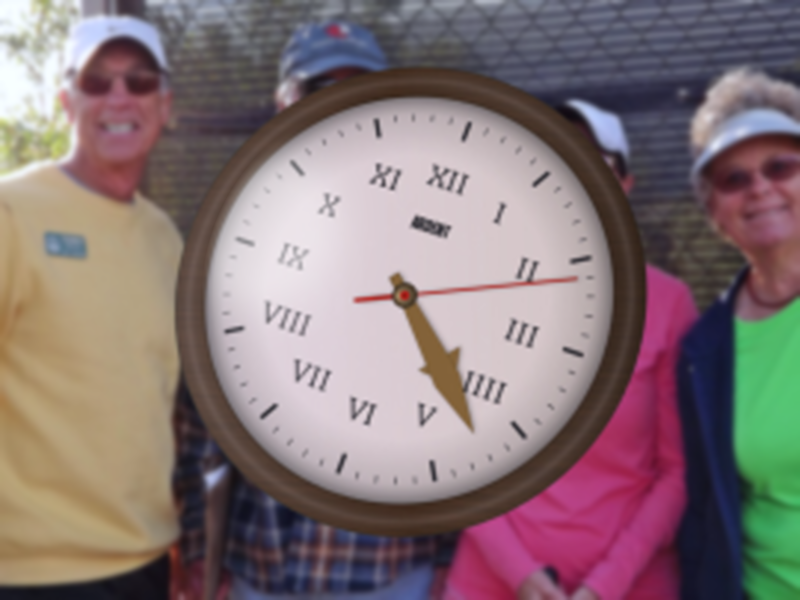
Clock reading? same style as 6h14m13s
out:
4h22m11s
